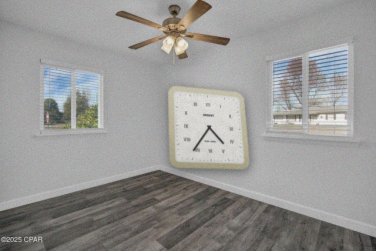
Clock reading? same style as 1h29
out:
4h36
